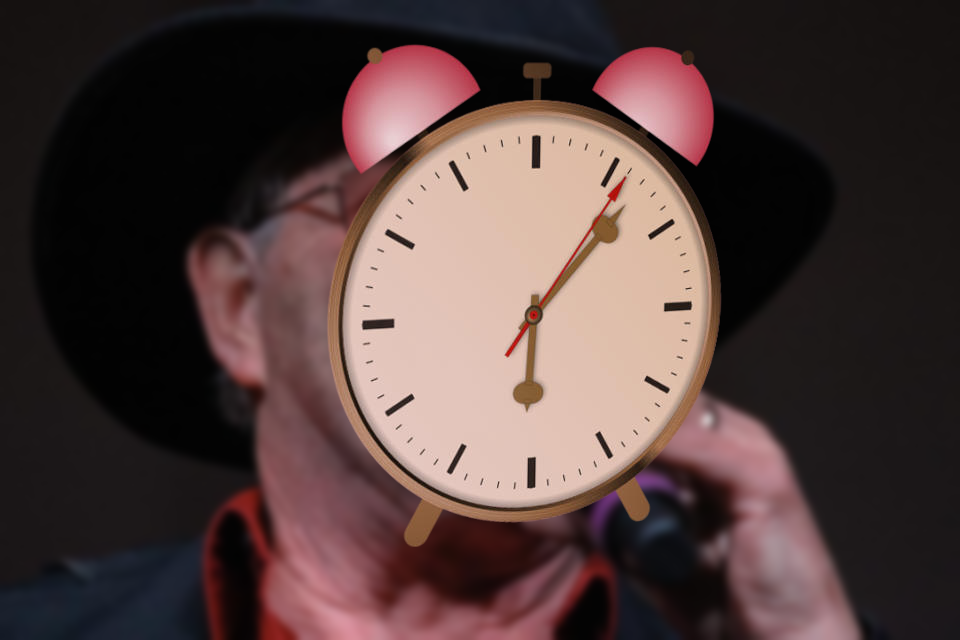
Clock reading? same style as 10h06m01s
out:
6h07m06s
